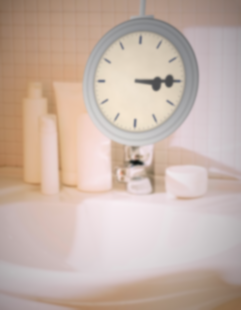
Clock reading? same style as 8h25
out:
3h15
